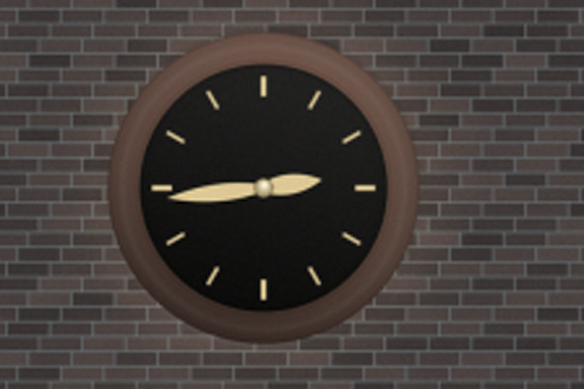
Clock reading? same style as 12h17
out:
2h44
